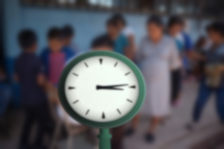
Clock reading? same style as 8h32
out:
3h14
